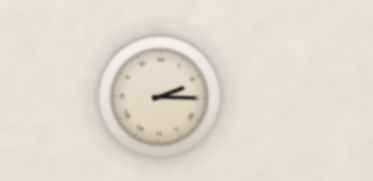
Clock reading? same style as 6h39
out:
2h15
